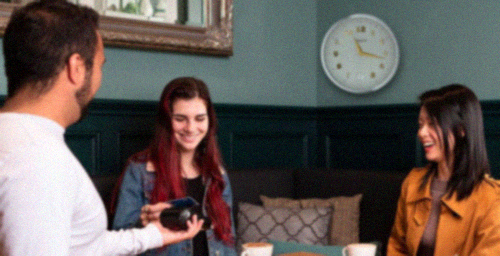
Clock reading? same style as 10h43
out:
11h17
